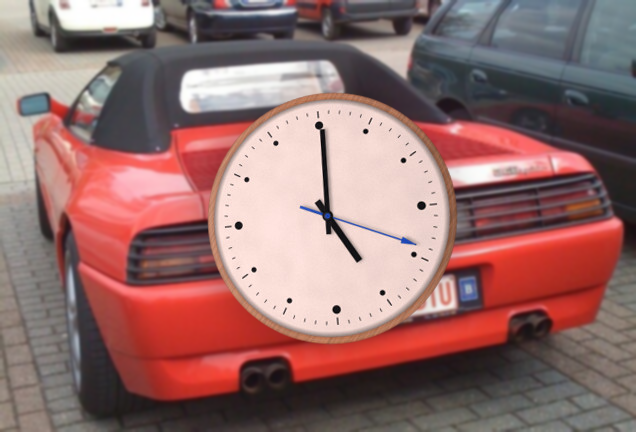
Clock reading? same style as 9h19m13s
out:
5h00m19s
